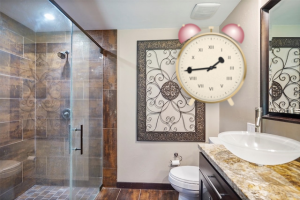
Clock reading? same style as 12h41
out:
1h44
